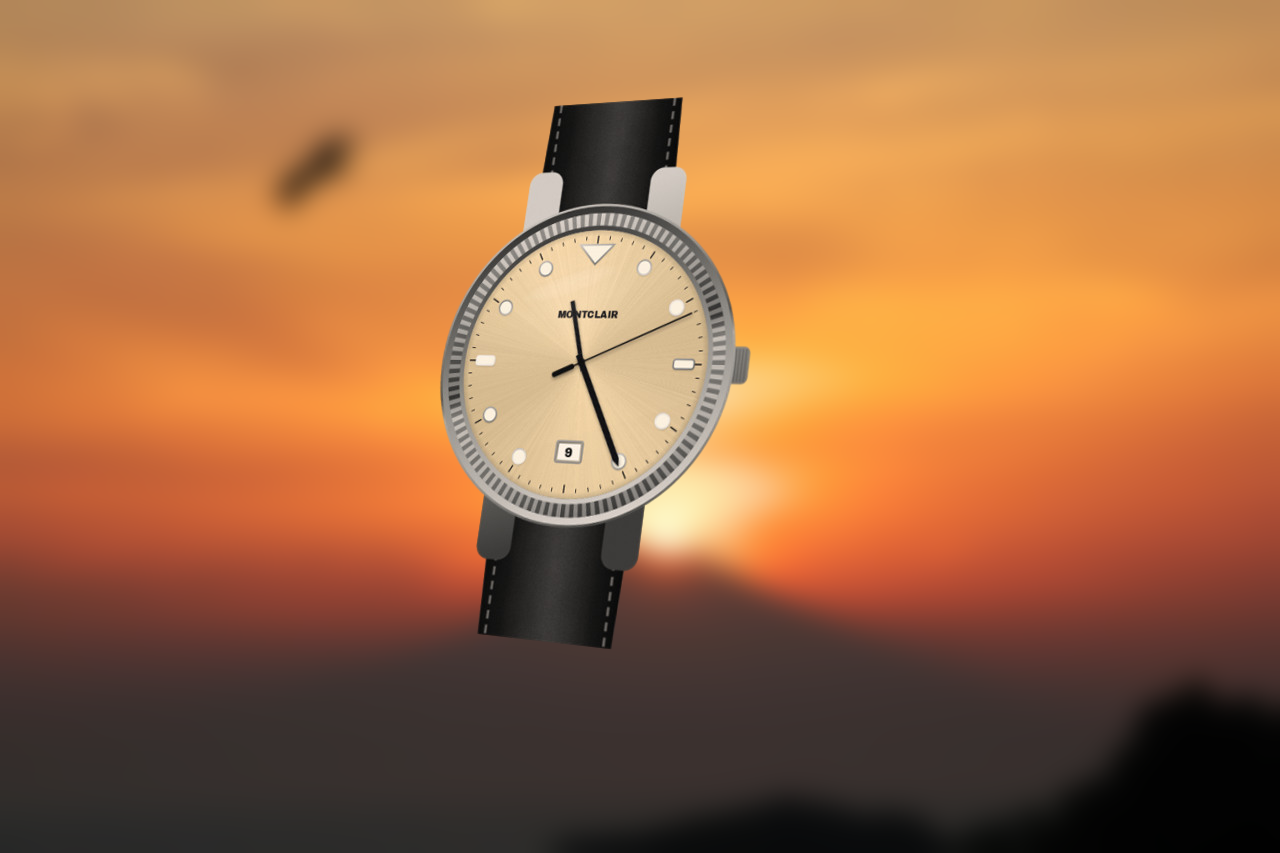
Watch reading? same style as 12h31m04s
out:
11h25m11s
